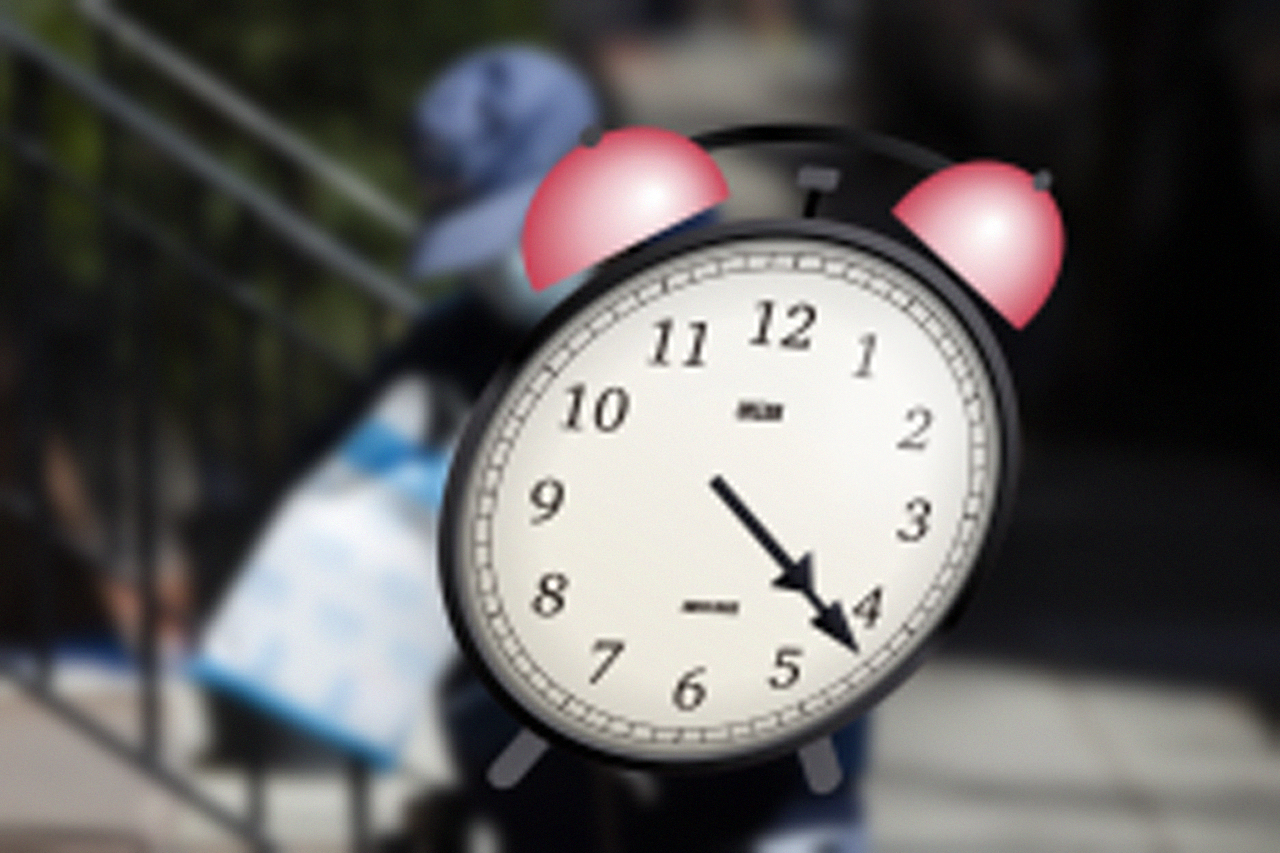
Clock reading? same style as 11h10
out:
4h22
